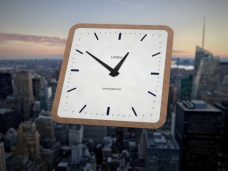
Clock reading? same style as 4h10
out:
12h51
